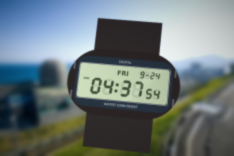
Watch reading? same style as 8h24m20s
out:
4h37m54s
